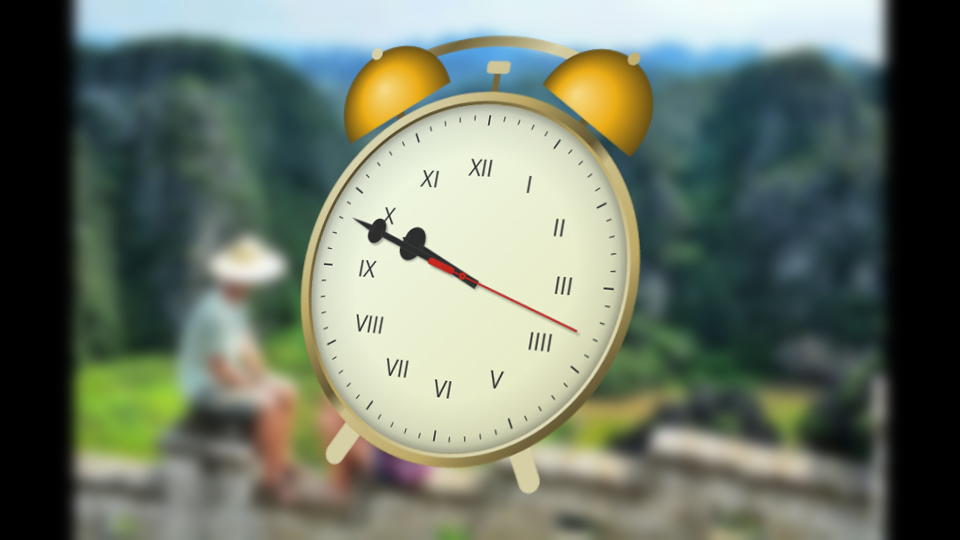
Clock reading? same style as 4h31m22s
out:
9h48m18s
